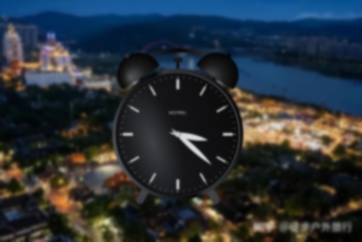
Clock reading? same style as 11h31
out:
3h22
